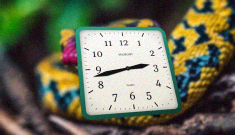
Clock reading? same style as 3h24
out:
2h43
